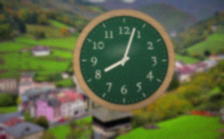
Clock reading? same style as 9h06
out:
8h03
